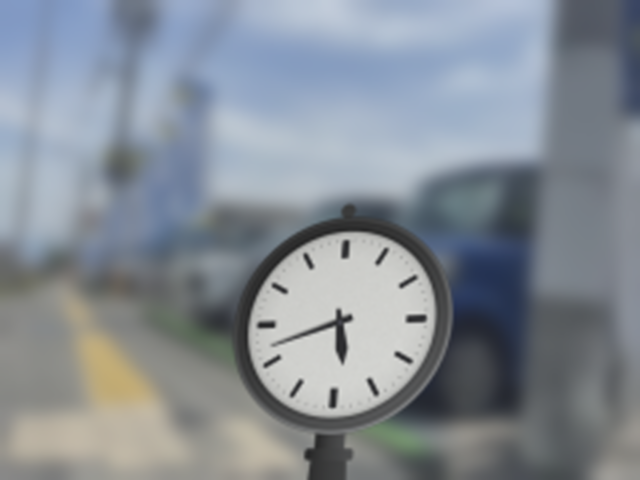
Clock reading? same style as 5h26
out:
5h42
